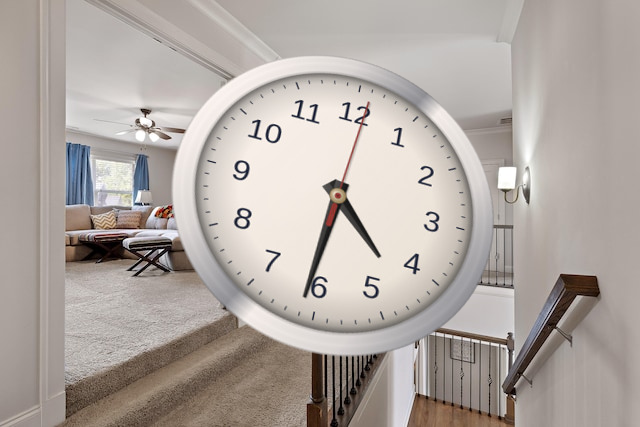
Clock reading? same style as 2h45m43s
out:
4h31m01s
